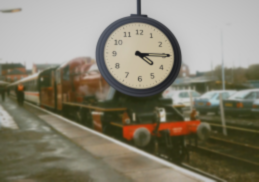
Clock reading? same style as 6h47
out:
4h15
